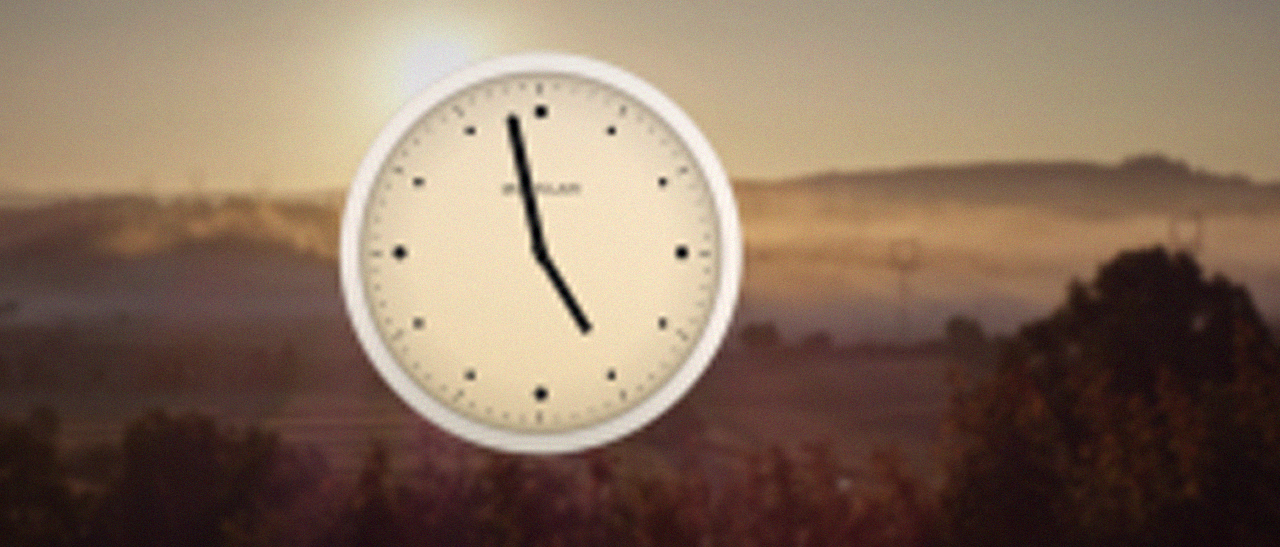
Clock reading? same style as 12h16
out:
4h58
